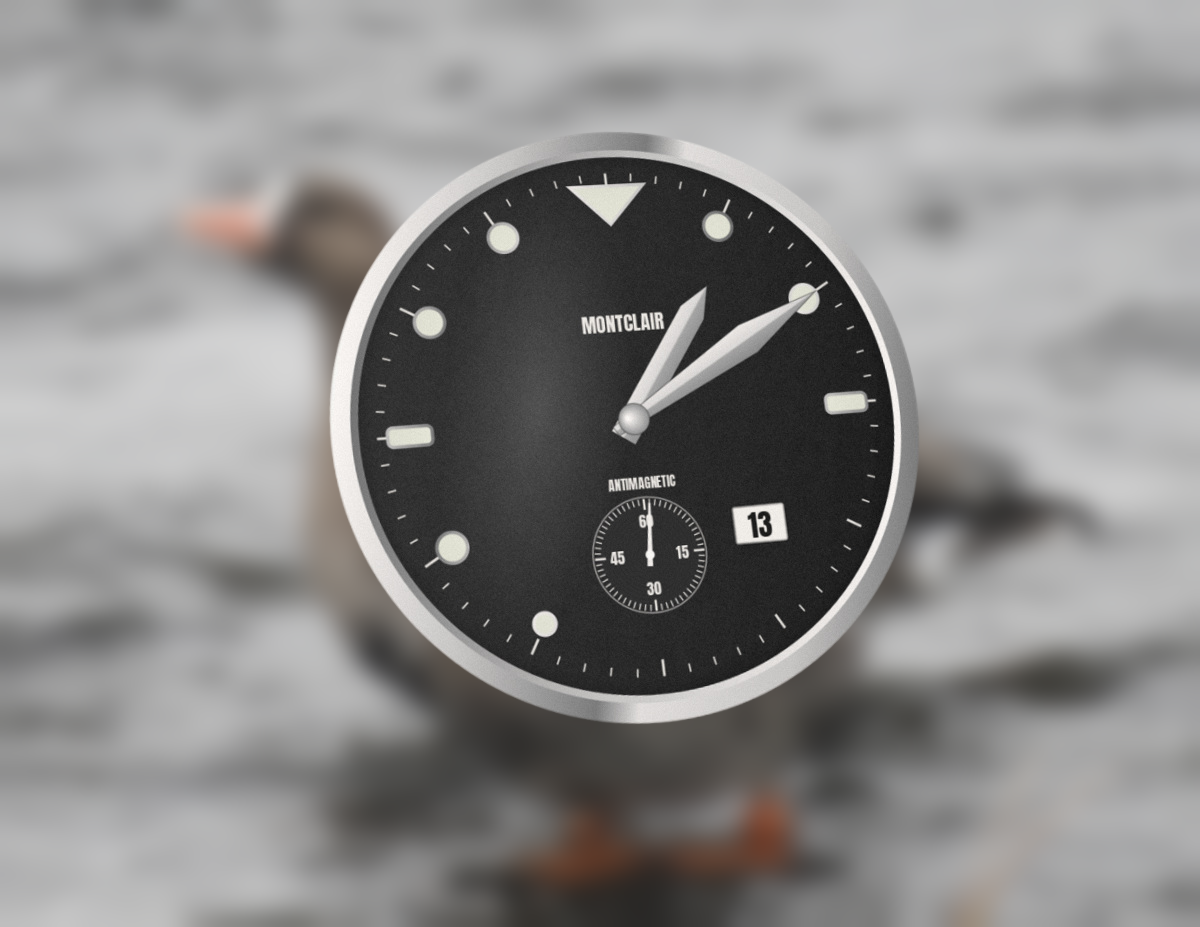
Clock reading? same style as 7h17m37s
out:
1h10m01s
